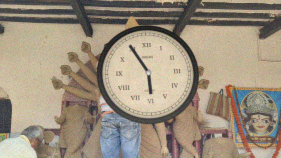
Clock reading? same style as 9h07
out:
5h55
